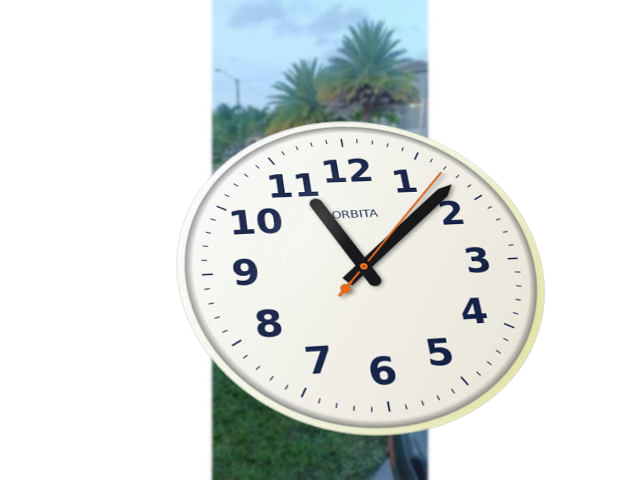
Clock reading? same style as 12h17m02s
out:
11h08m07s
